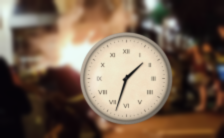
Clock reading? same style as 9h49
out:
1h33
